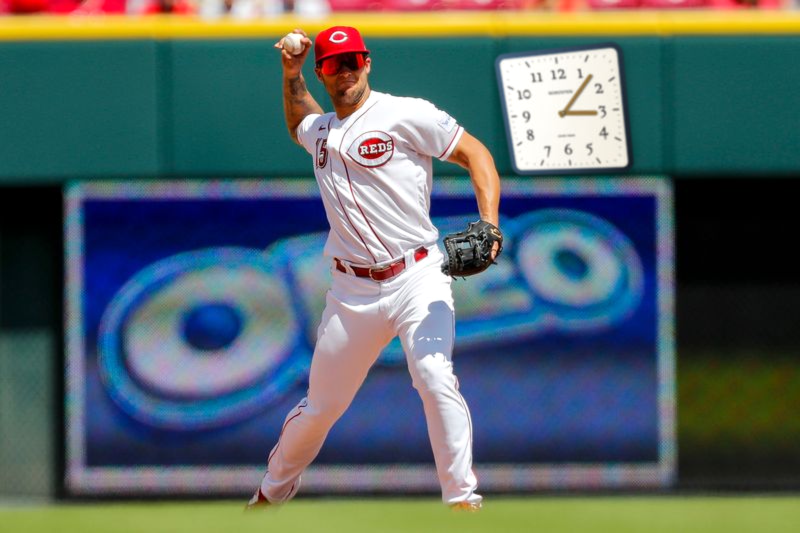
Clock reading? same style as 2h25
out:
3h07
